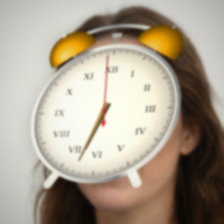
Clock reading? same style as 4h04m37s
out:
6h32m59s
